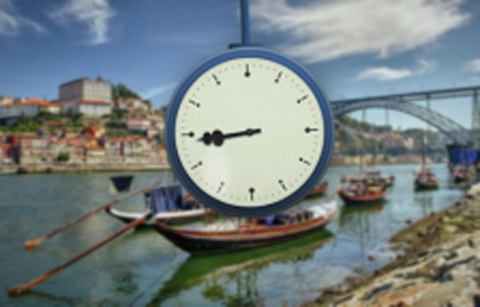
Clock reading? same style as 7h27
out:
8h44
